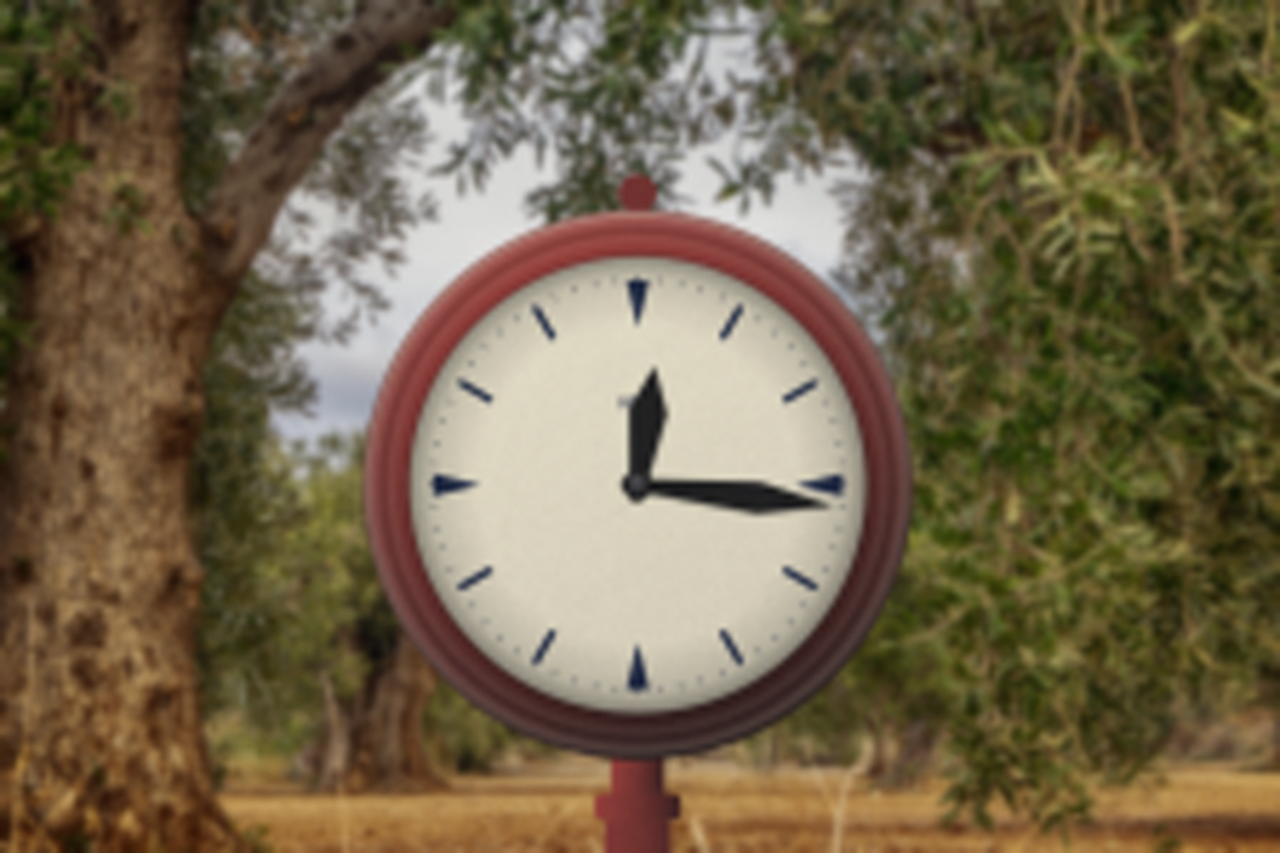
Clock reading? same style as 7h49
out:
12h16
